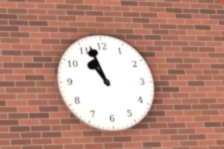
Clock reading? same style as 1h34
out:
10h57
